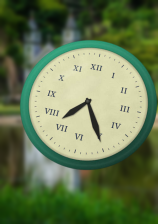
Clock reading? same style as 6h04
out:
7h25
